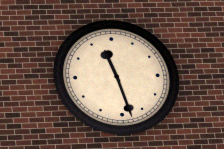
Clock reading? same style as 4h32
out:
11h28
